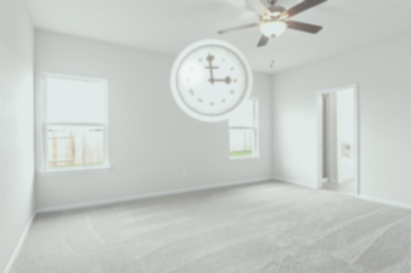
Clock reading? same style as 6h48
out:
2h59
